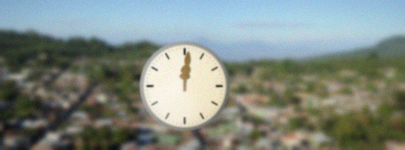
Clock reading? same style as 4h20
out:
12h01
